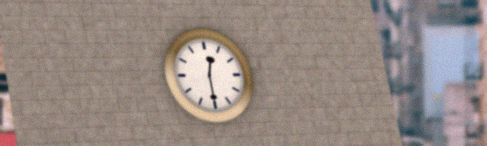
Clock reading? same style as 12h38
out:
12h30
